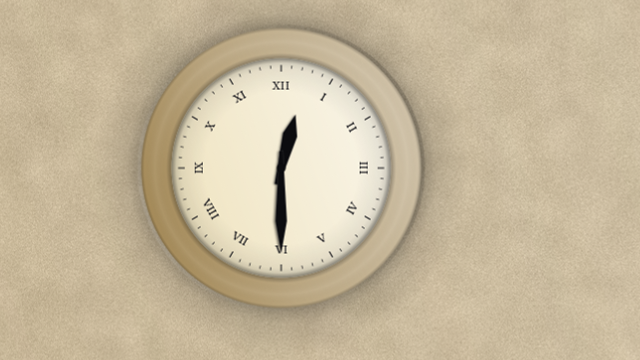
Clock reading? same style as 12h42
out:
12h30
